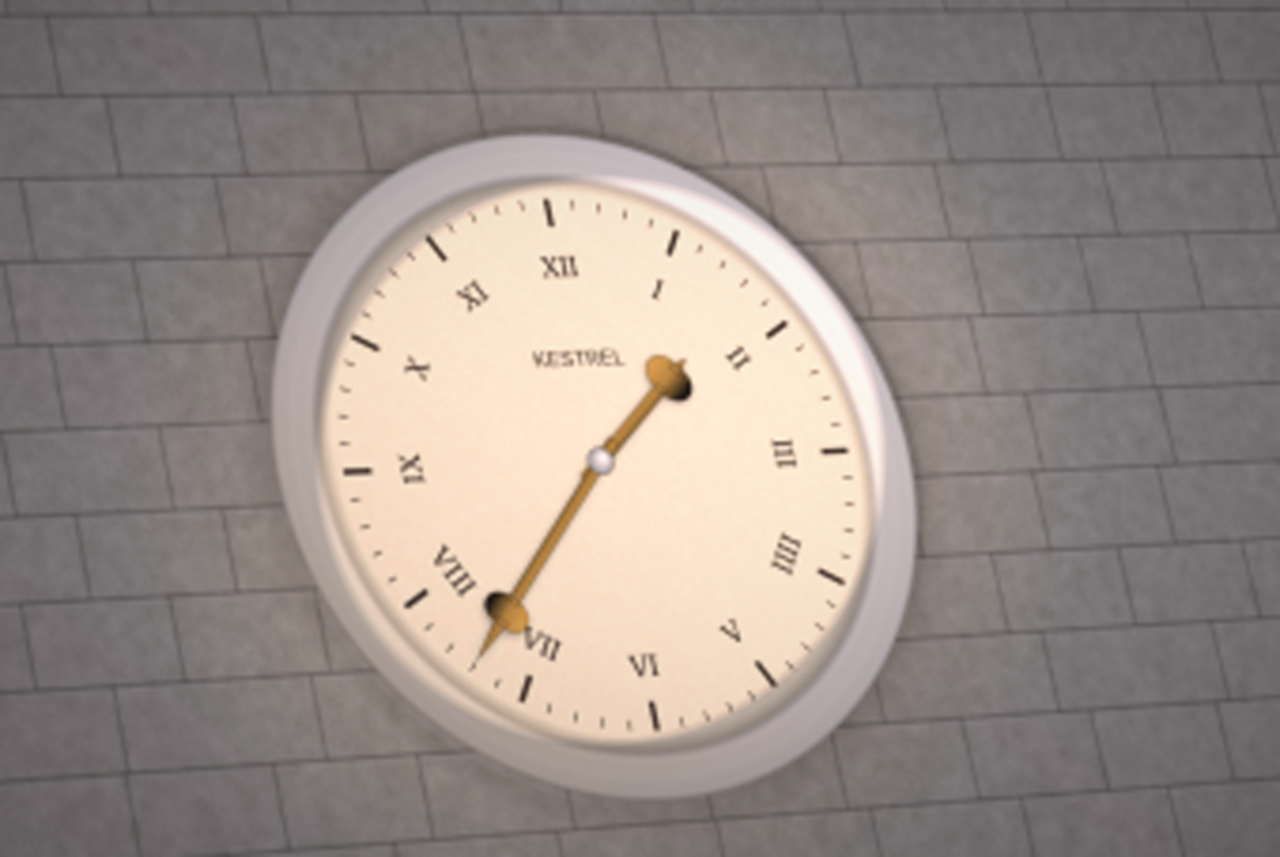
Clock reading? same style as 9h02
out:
1h37
